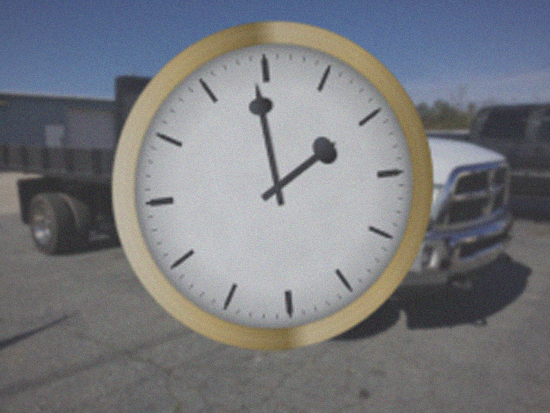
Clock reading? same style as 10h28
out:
1h59
